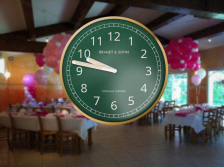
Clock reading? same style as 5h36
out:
9h47
